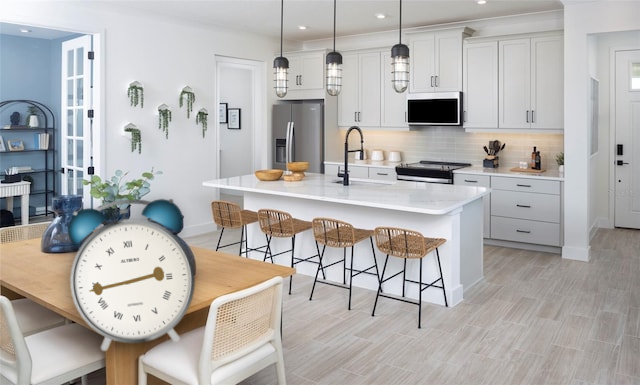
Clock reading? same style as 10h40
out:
2h44
